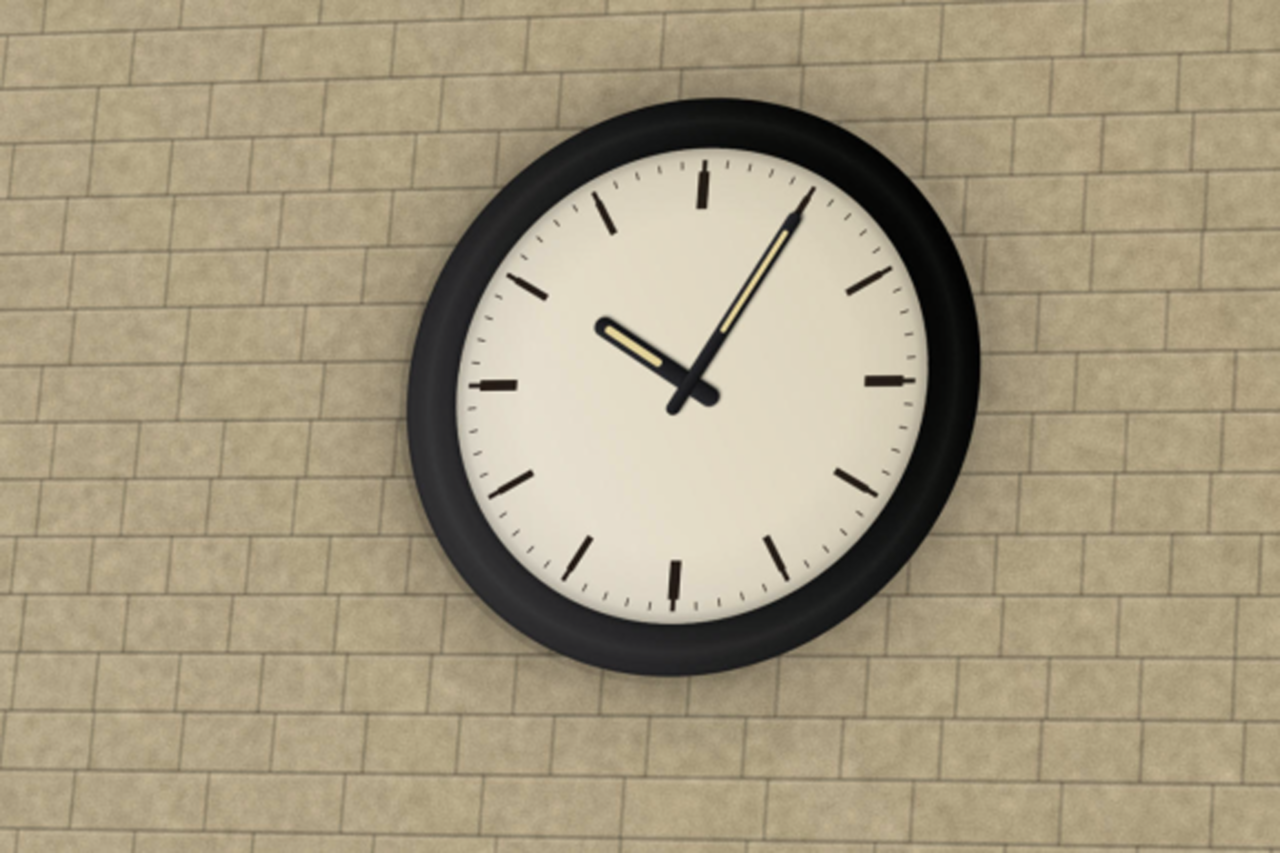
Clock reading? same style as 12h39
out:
10h05
